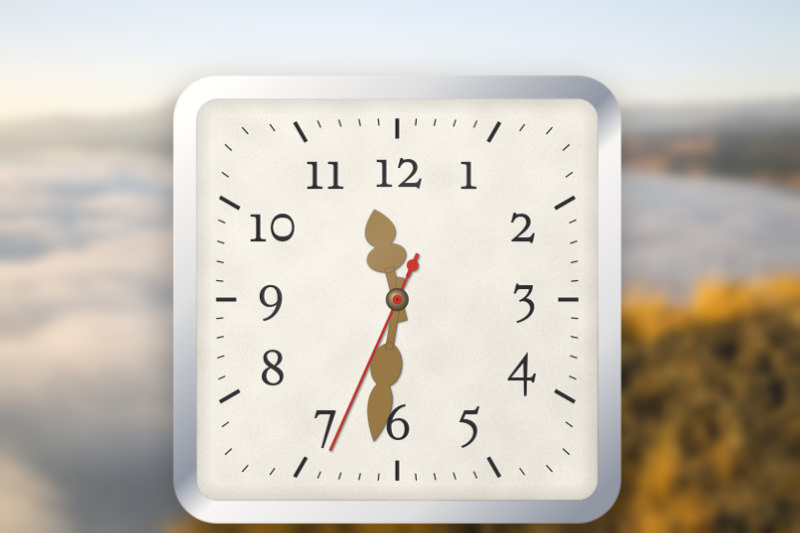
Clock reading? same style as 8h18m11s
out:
11h31m34s
